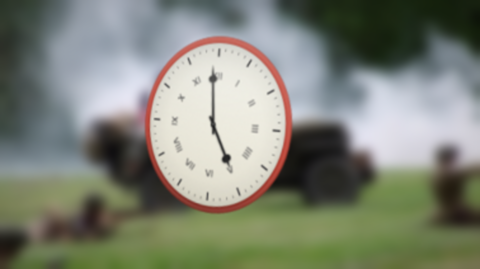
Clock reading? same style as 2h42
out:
4h59
